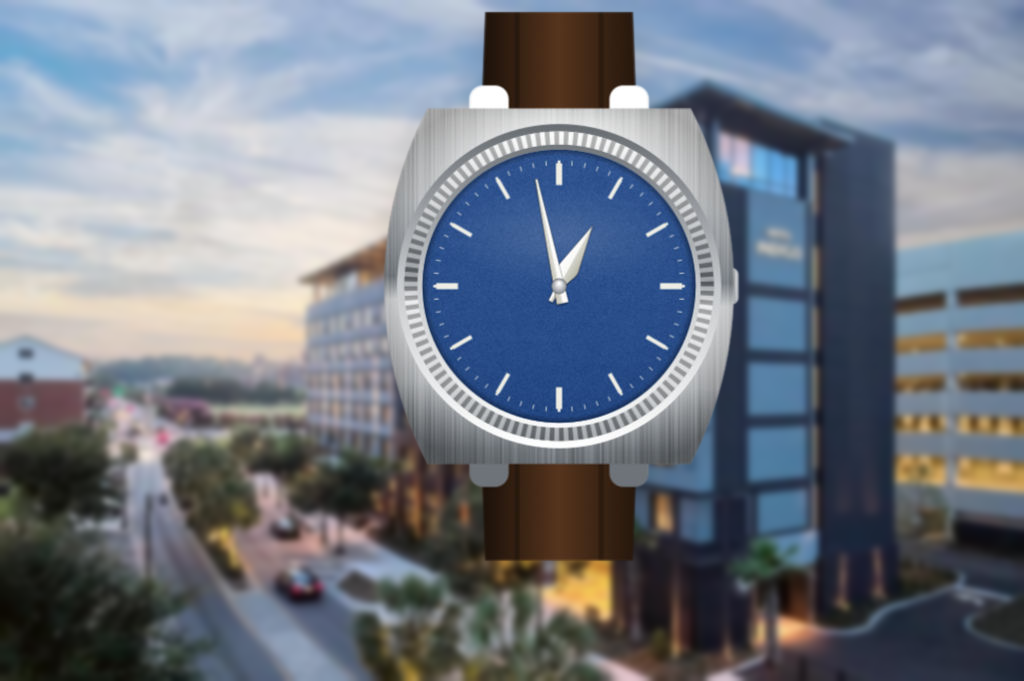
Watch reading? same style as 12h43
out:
12h58
